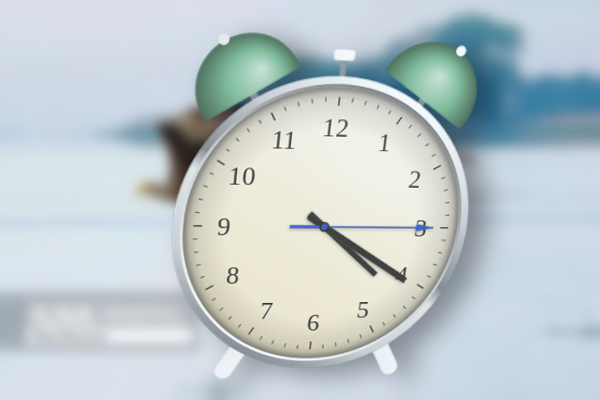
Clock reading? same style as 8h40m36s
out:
4h20m15s
